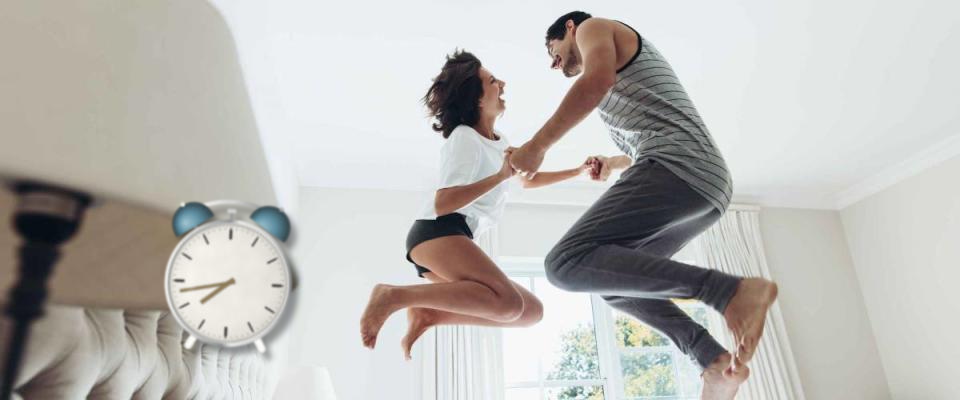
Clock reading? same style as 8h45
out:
7h43
